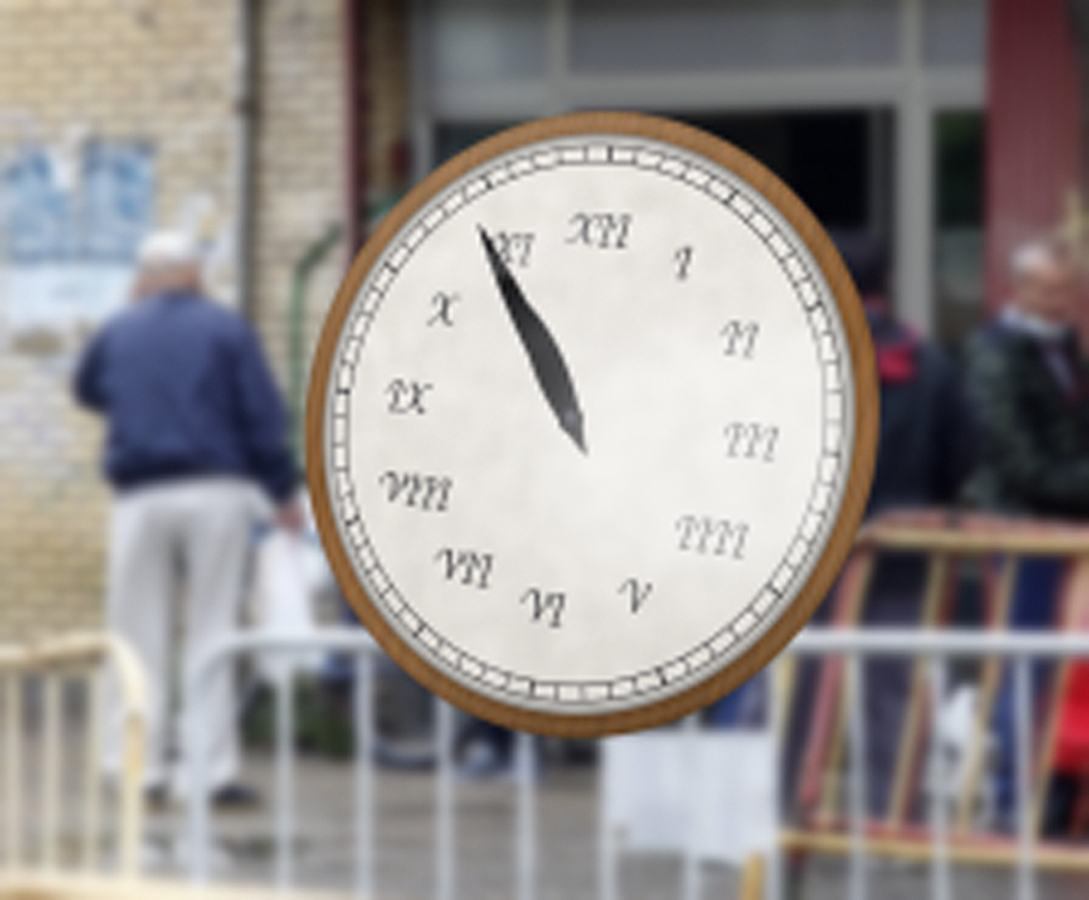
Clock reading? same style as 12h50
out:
10h54
